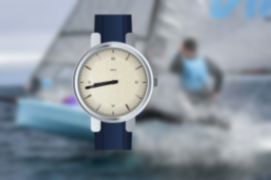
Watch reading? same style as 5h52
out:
8h43
